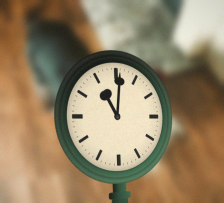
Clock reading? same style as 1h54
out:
11h01
